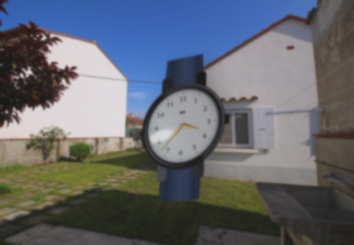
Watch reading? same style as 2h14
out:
3h37
